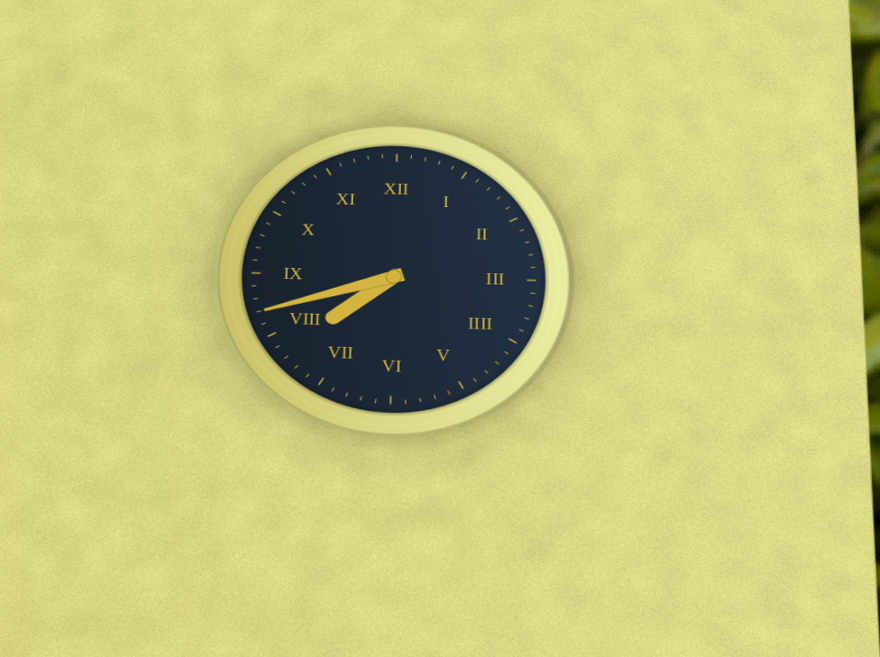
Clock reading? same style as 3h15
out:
7h42
